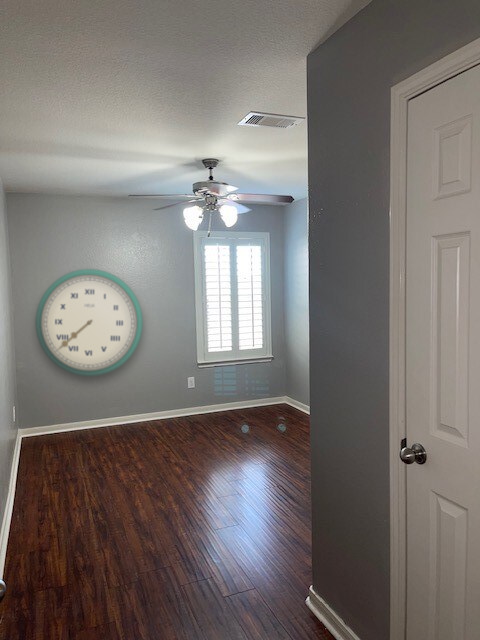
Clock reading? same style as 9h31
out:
7h38
